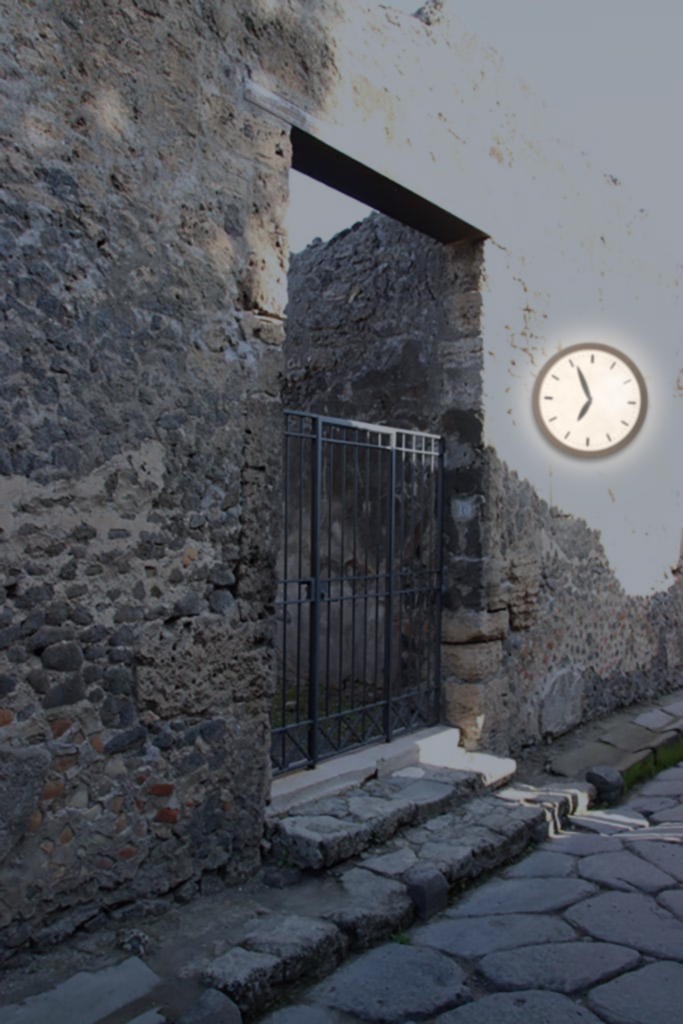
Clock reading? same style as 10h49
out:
6h56
